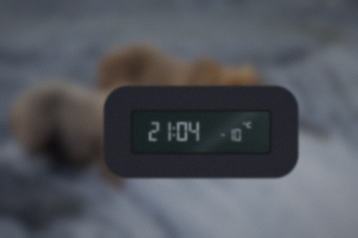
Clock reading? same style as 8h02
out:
21h04
